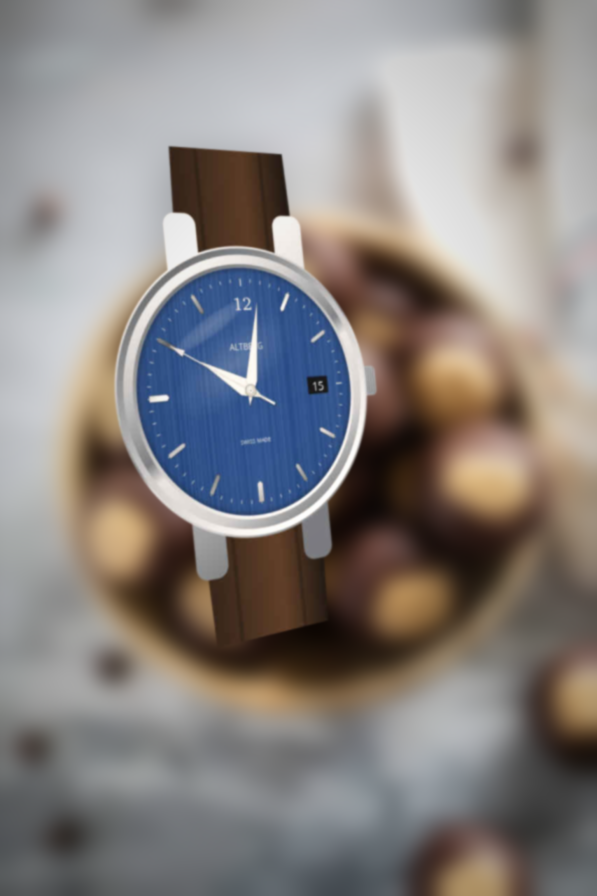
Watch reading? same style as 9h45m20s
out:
10h01m50s
